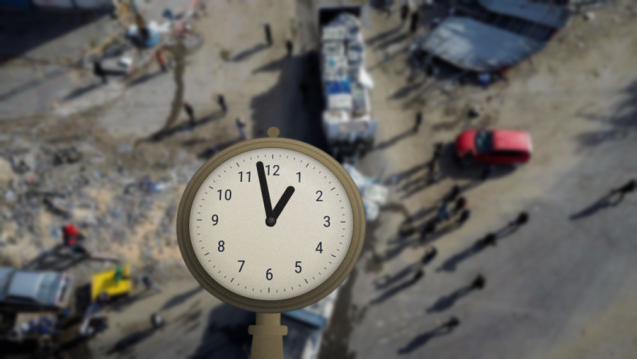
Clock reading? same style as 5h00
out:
12h58
